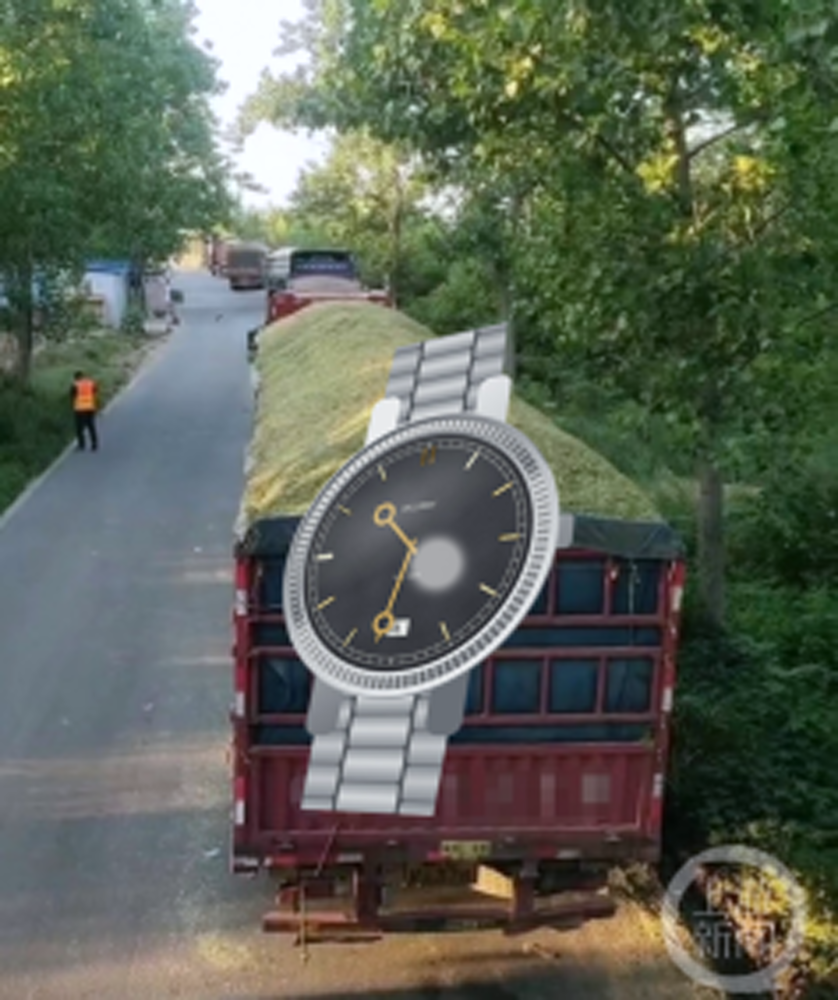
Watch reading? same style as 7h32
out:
10h32
